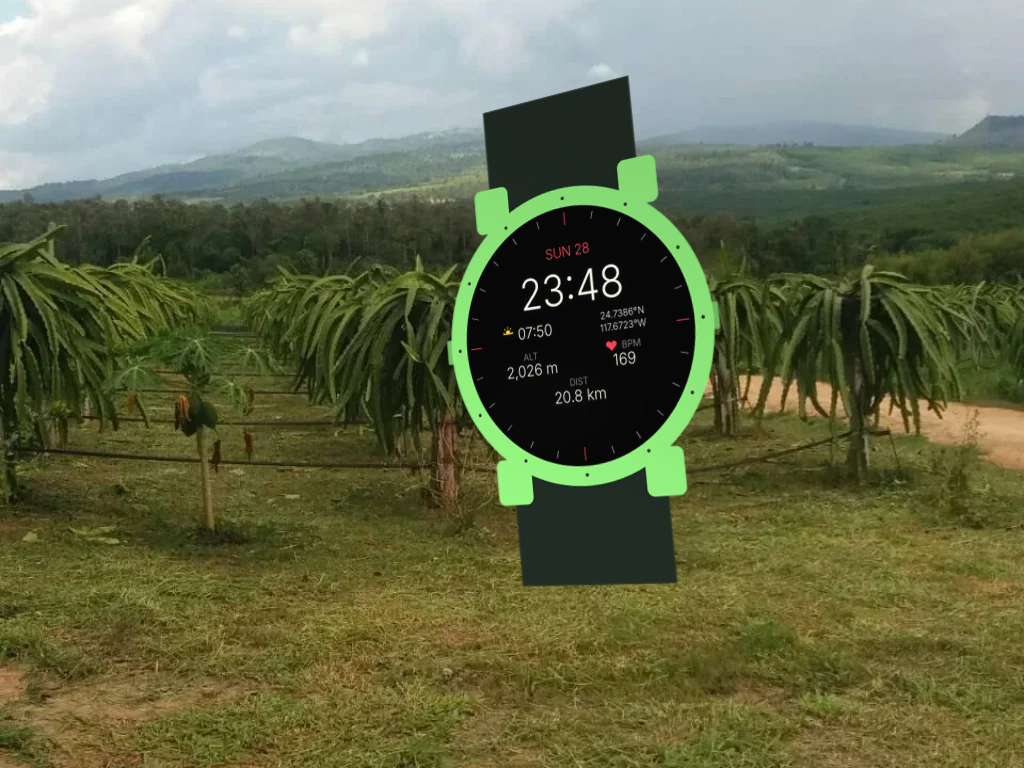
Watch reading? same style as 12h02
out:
23h48
